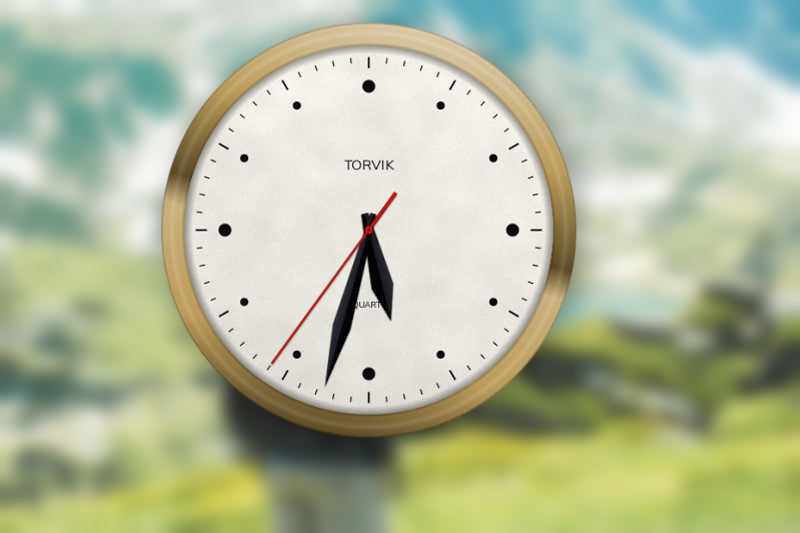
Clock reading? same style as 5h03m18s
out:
5h32m36s
